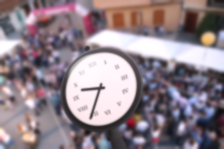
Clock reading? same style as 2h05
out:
9h36
